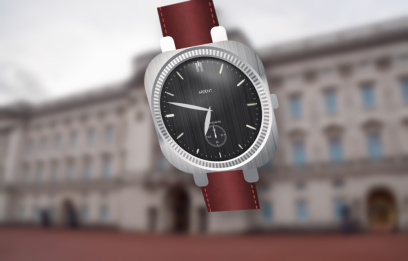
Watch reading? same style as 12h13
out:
6h48
